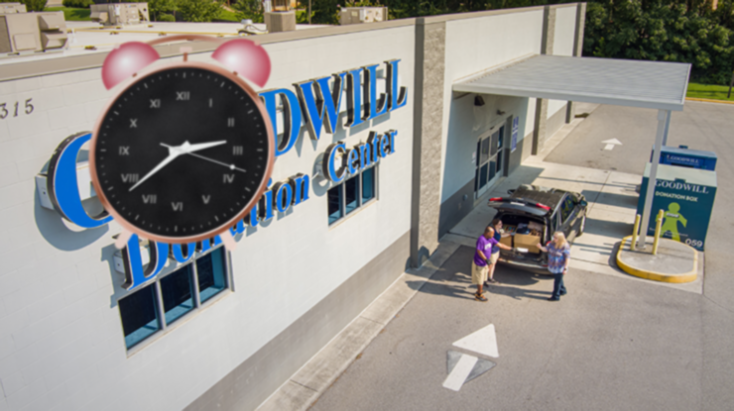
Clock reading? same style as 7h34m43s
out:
2h38m18s
